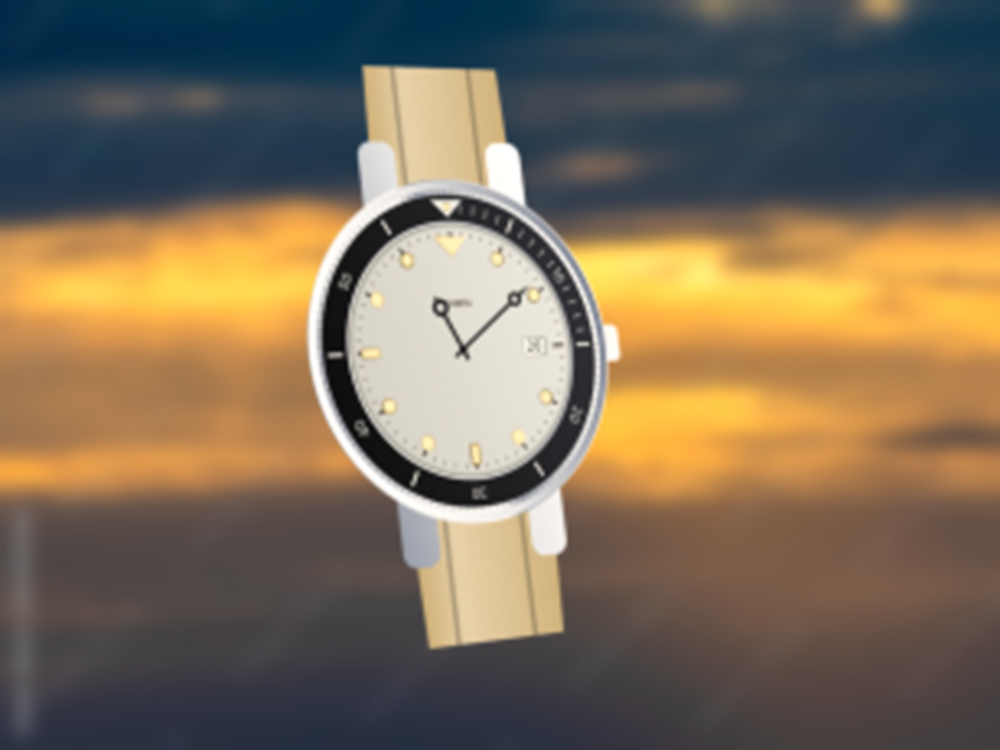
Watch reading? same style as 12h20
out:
11h09
